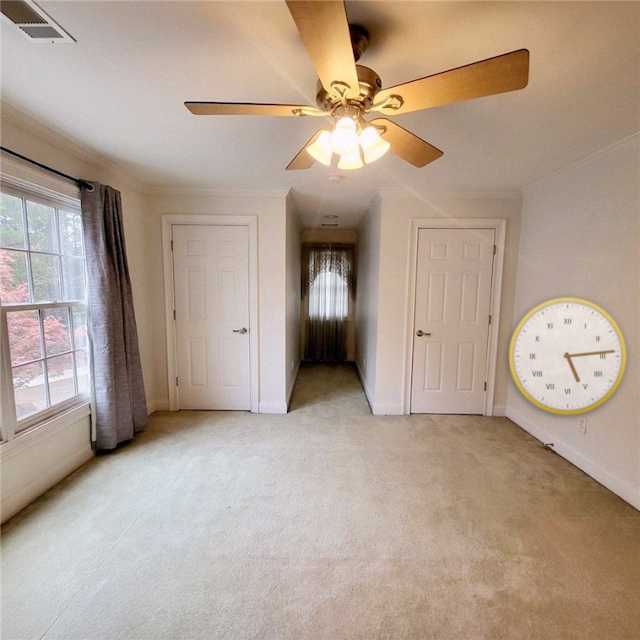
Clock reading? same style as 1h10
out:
5h14
